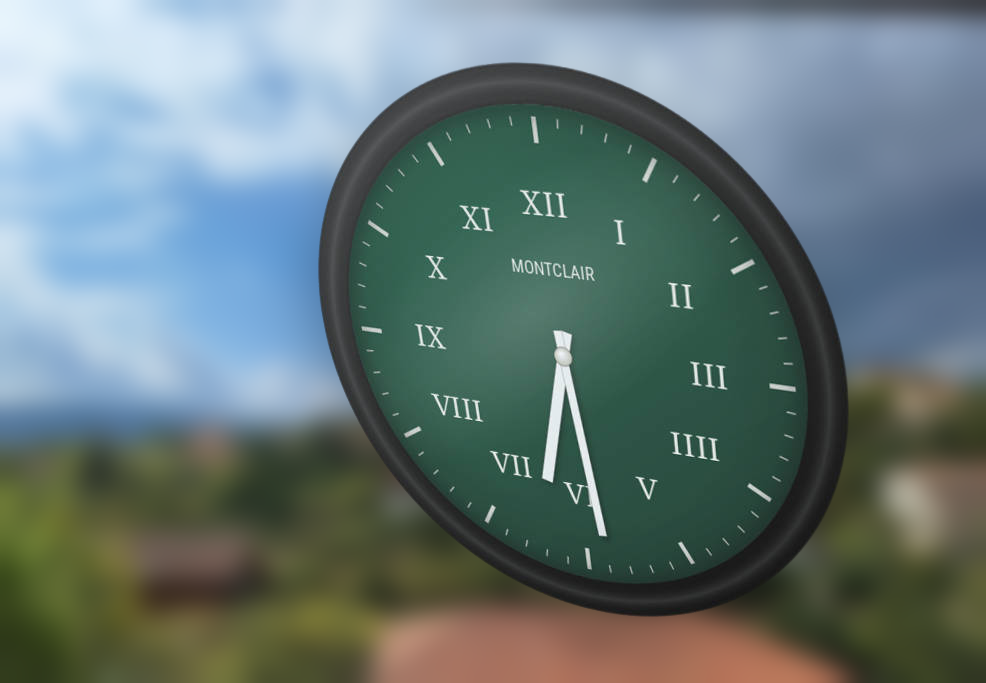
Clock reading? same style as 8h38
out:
6h29
